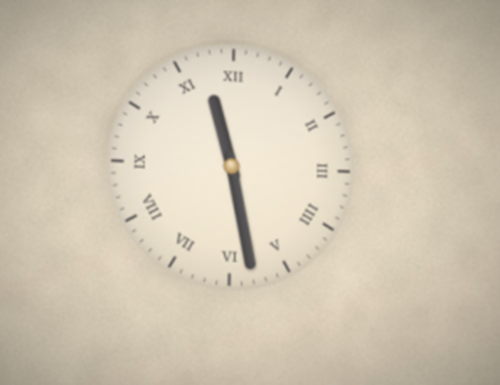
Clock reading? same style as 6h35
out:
11h28
